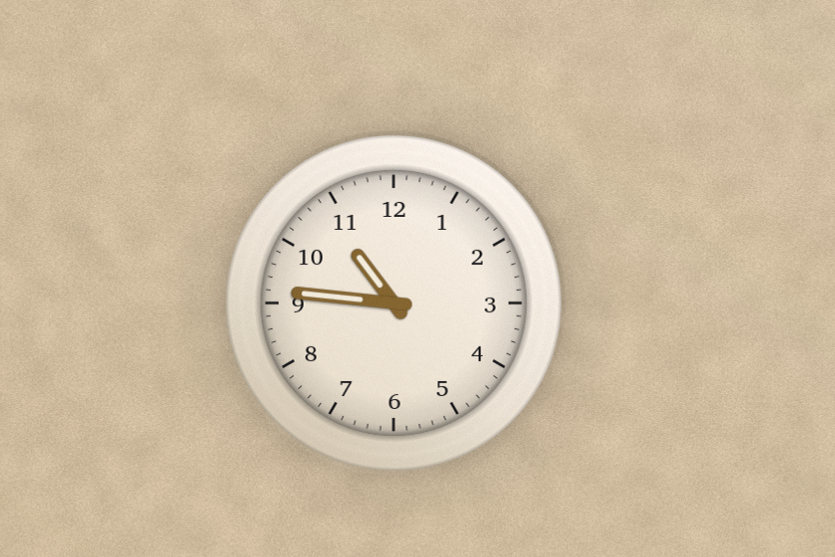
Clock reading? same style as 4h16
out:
10h46
